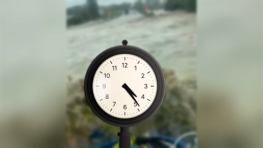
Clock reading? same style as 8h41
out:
4h24
